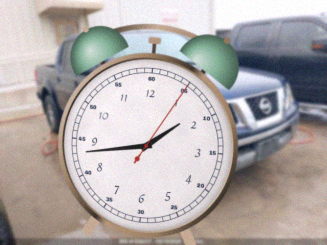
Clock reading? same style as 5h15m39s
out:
1h43m05s
